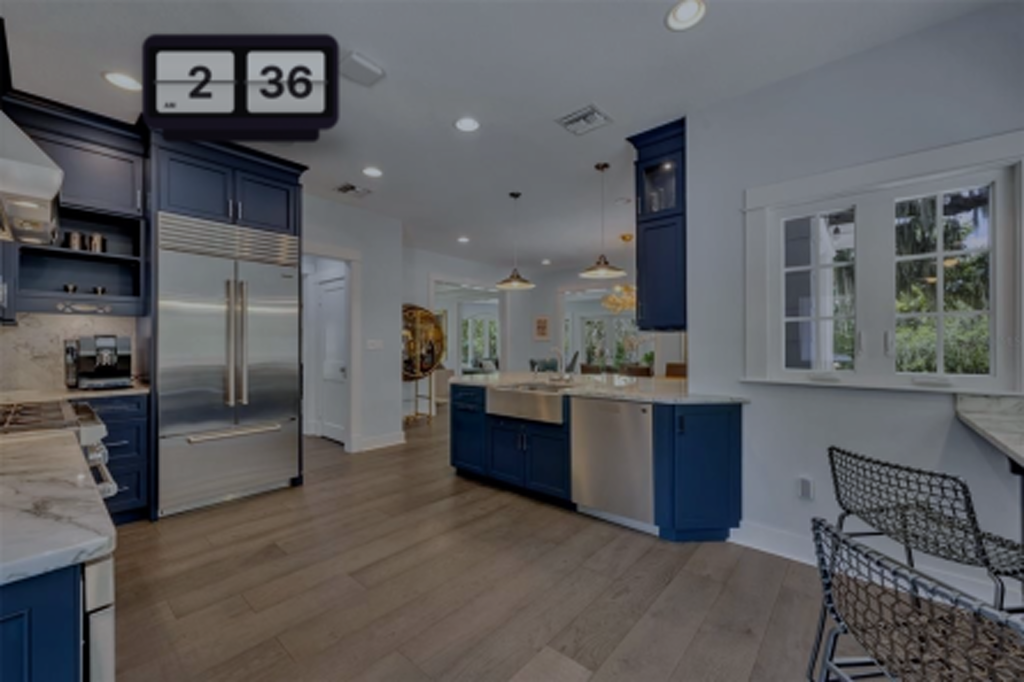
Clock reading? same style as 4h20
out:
2h36
